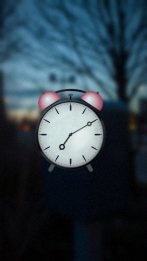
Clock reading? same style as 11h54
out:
7h10
